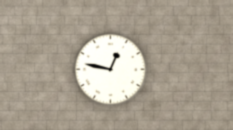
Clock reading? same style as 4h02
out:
12h47
